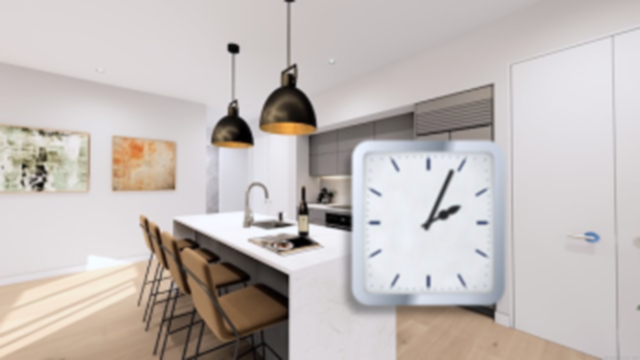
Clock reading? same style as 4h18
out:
2h04
